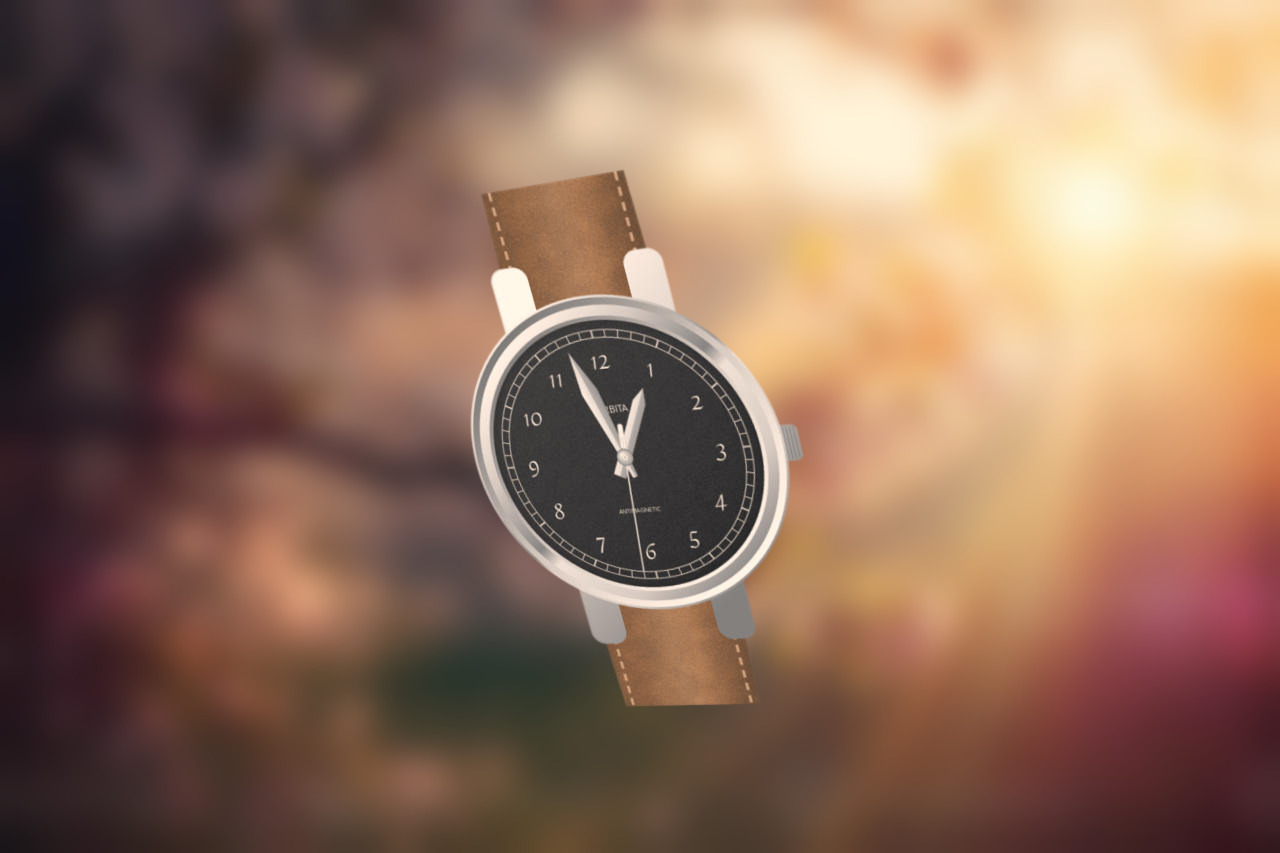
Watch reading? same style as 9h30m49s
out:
12h57m31s
